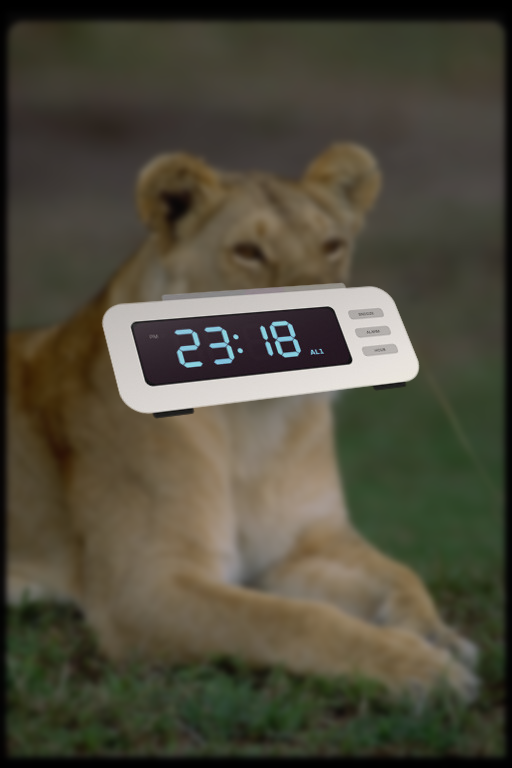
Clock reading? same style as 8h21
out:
23h18
